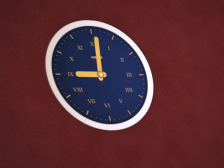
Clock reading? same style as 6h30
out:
9h01
